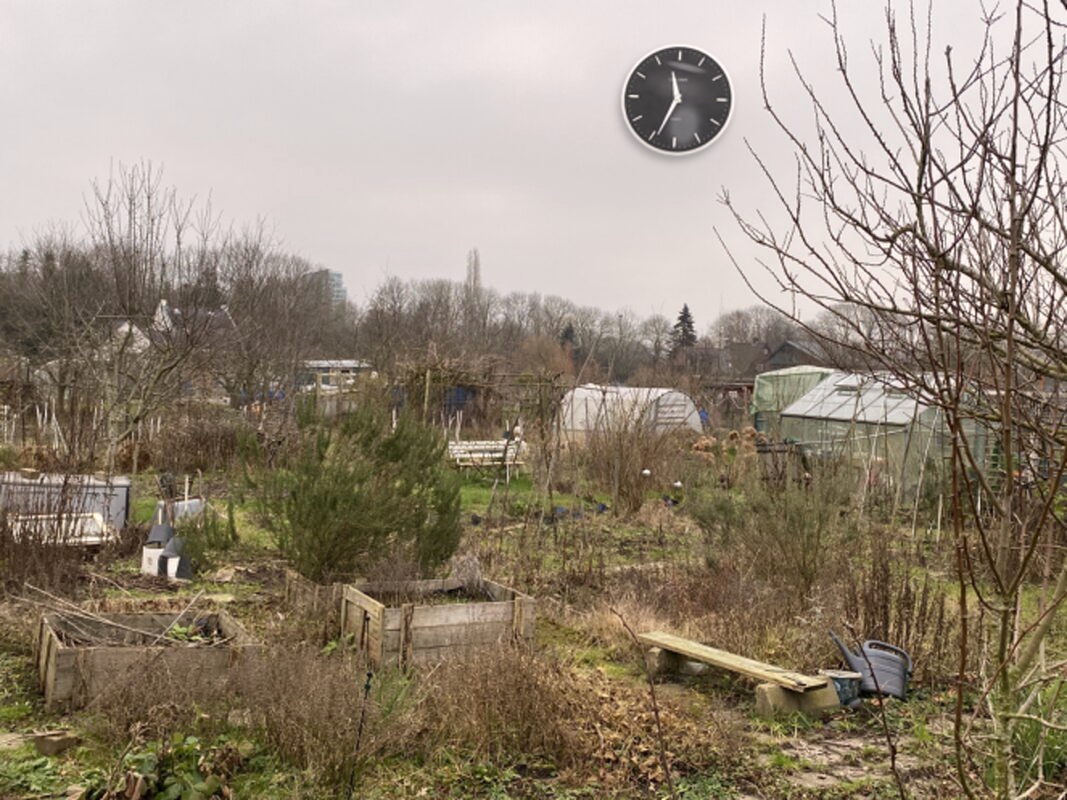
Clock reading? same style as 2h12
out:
11h34
